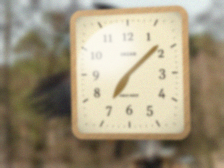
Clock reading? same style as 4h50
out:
7h08
